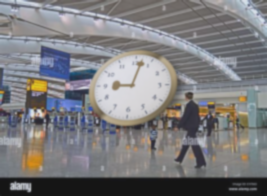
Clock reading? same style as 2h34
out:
9h02
